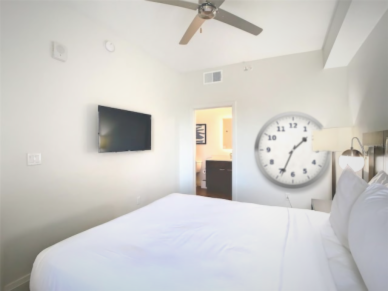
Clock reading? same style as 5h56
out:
1h34
